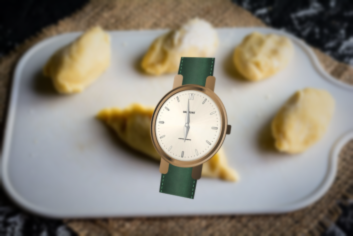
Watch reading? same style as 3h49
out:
5h59
